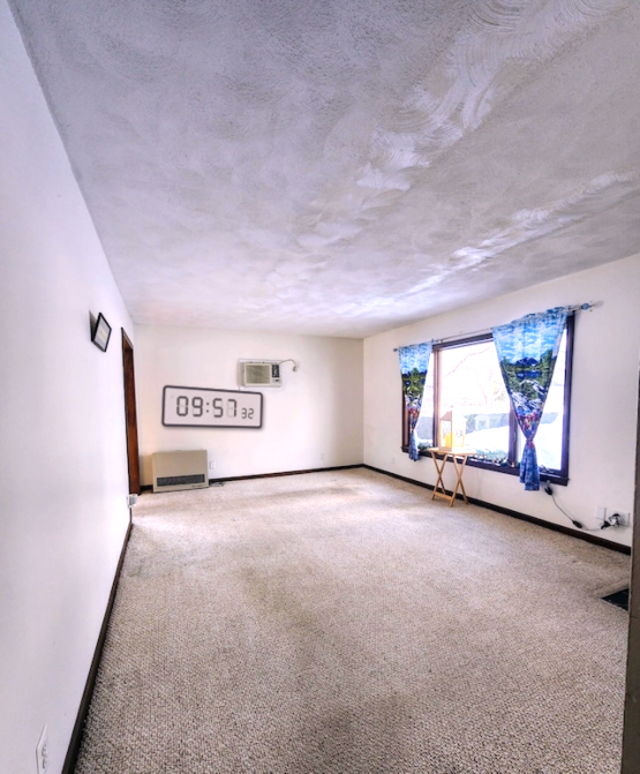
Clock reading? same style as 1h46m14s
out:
9h57m32s
